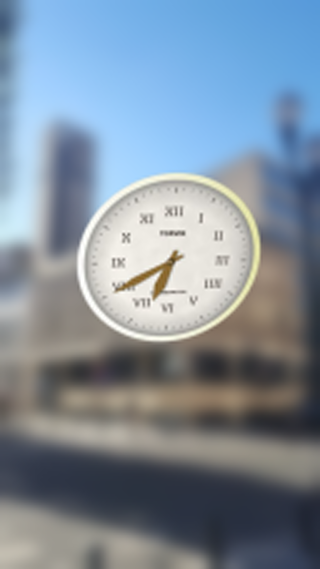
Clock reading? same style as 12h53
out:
6h40
